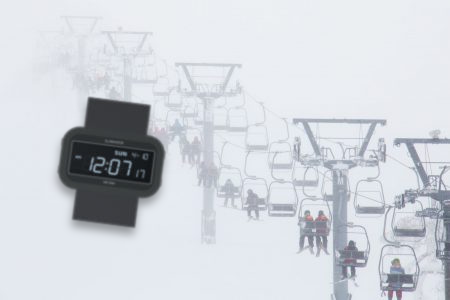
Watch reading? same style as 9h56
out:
12h07
